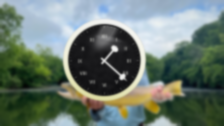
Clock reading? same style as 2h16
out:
1h22
